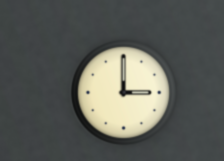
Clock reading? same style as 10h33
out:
3h00
